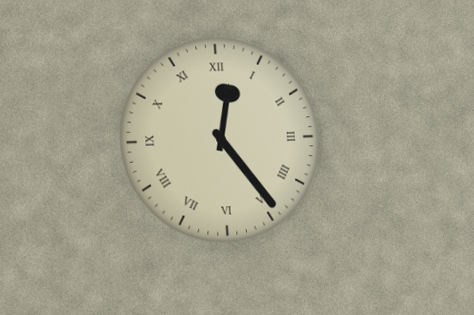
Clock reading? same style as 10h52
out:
12h24
